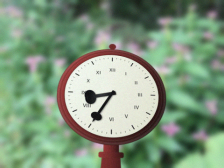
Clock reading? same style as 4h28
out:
8h35
